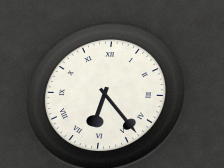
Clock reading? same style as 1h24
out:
6h23
